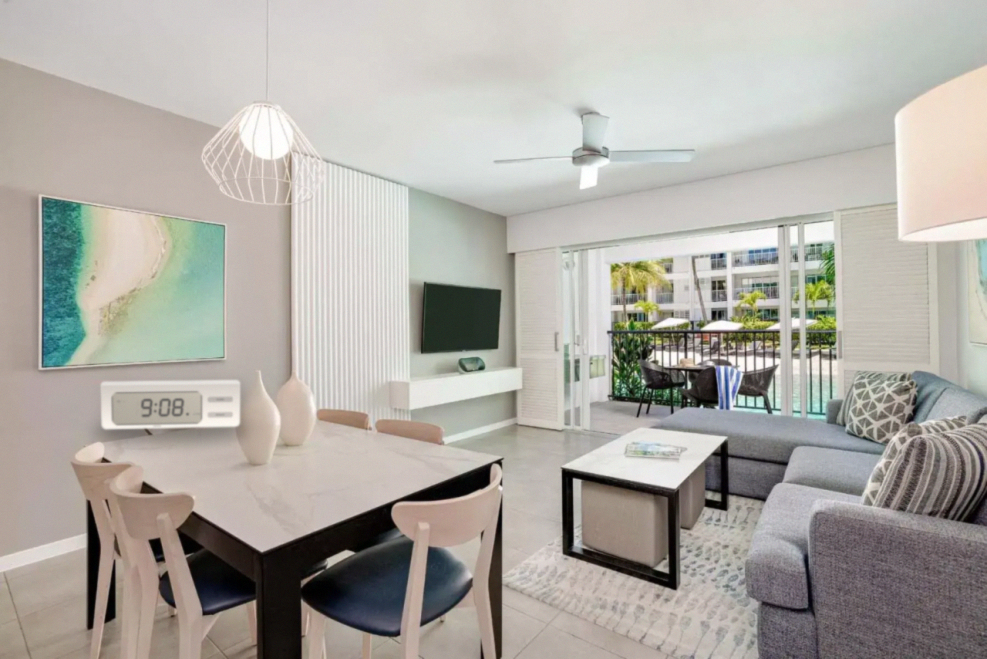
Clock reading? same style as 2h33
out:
9h08
